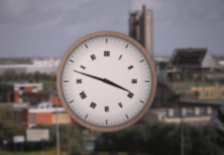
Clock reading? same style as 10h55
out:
3h48
